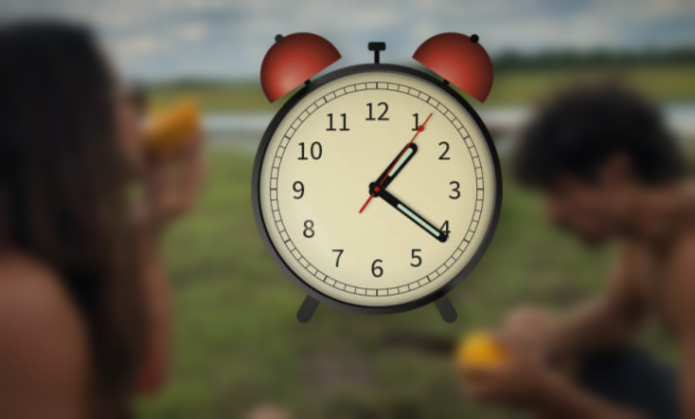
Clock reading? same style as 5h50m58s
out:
1h21m06s
